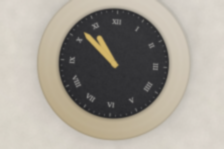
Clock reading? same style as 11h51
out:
10h52
